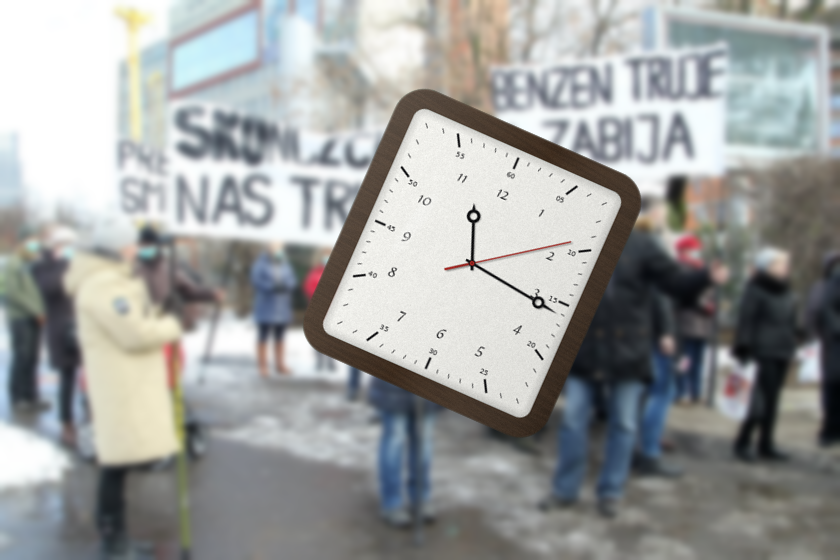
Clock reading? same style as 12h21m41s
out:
11h16m09s
